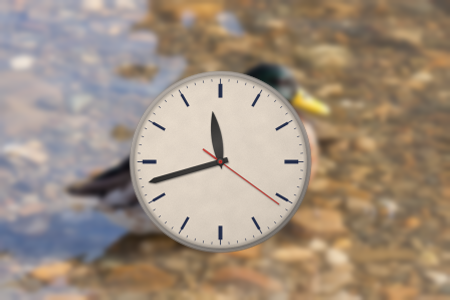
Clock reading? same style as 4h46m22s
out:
11h42m21s
